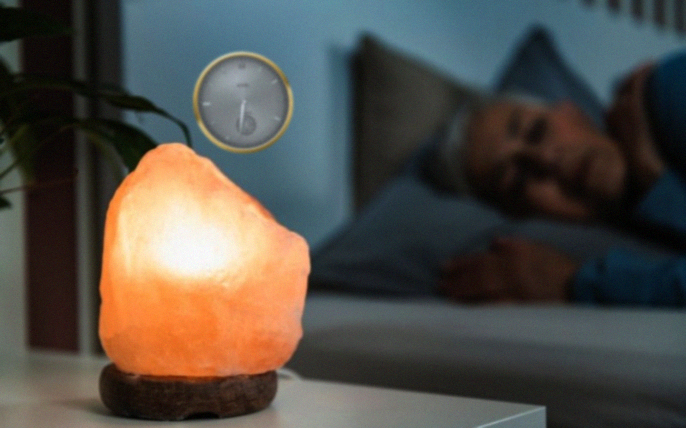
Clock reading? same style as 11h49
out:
6h32
